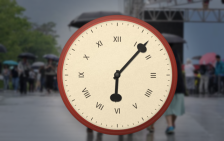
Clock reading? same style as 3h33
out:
6h07
